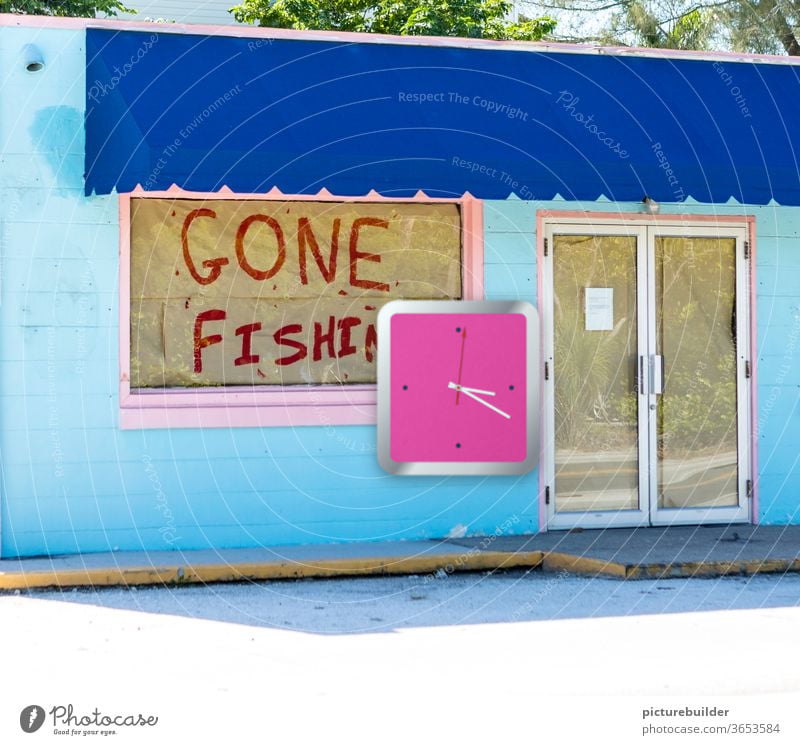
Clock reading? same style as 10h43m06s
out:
3h20m01s
